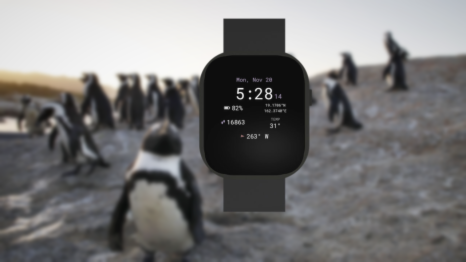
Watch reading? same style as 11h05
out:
5h28
